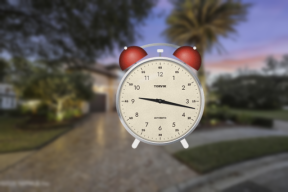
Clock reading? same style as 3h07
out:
9h17
